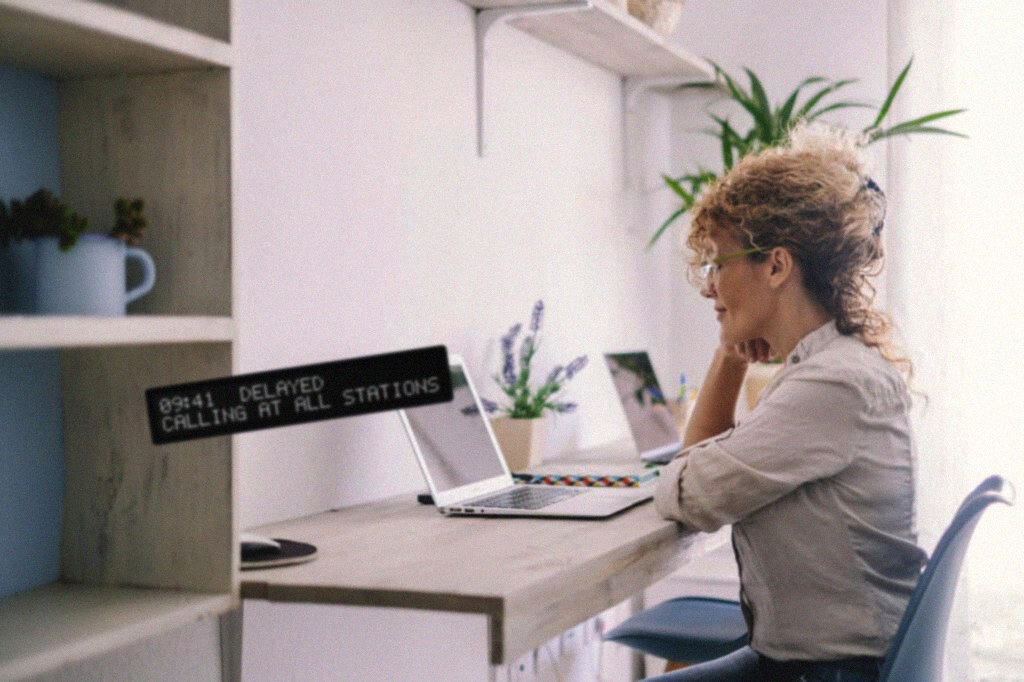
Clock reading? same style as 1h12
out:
9h41
